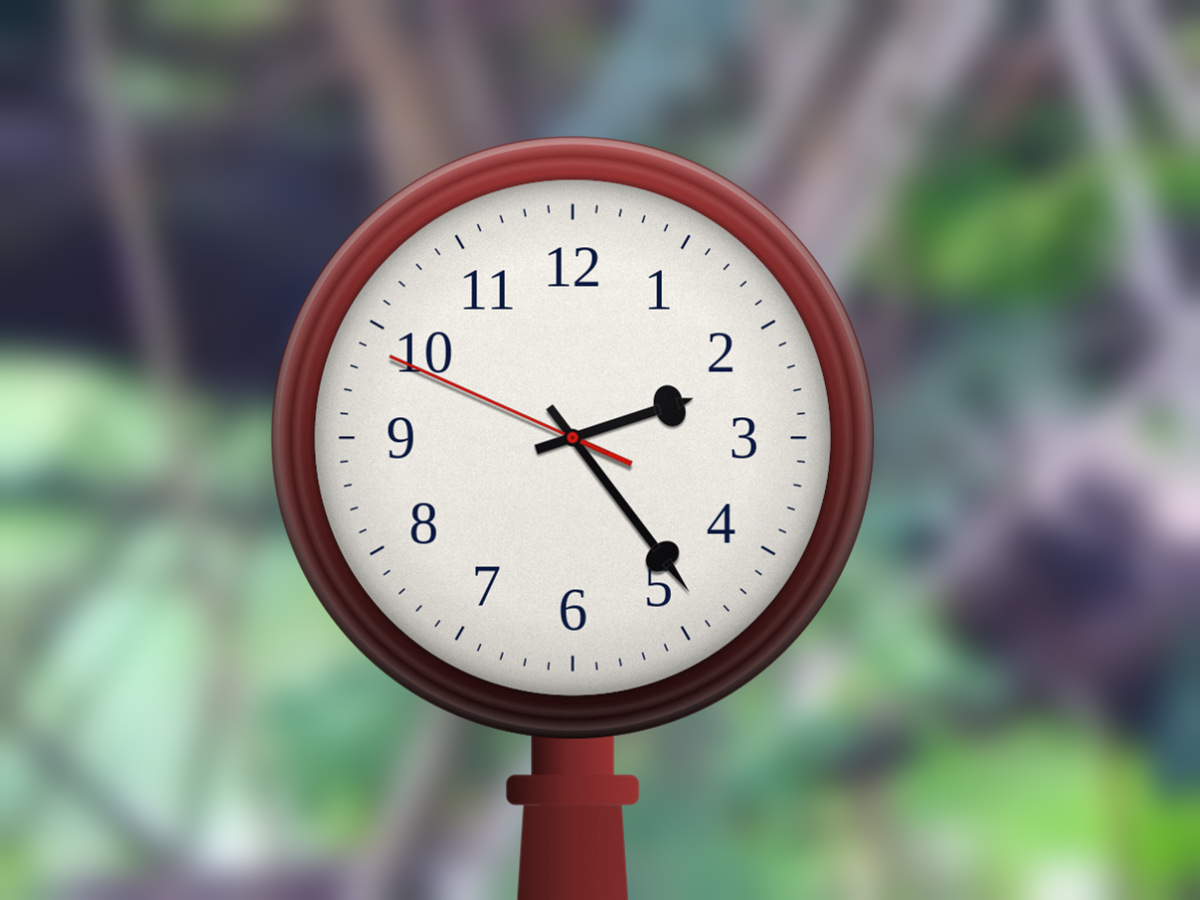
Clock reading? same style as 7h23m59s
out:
2h23m49s
